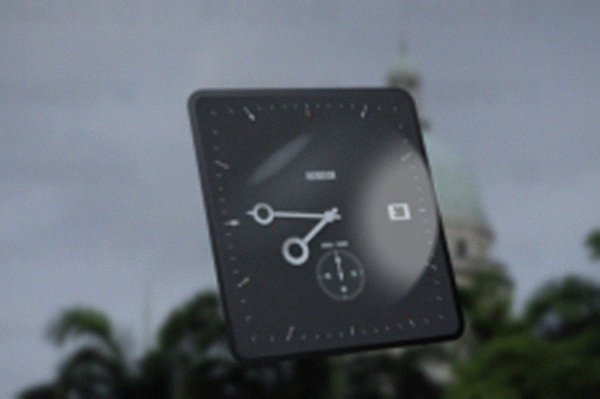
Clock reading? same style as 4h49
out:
7h46
